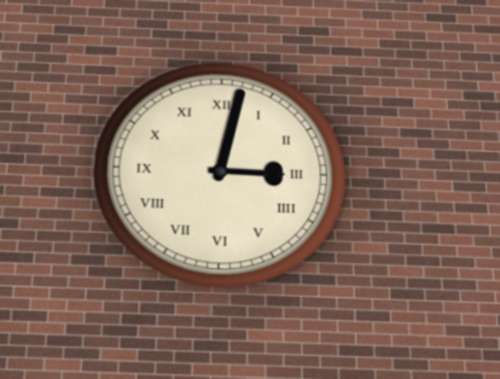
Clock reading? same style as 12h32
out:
3h02
